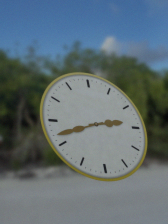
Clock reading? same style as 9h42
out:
2h42
